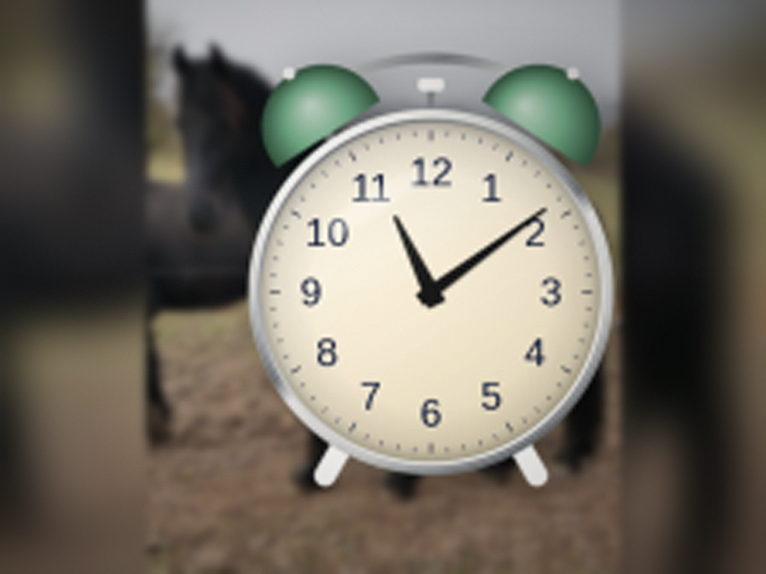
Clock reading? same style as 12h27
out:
11h09
